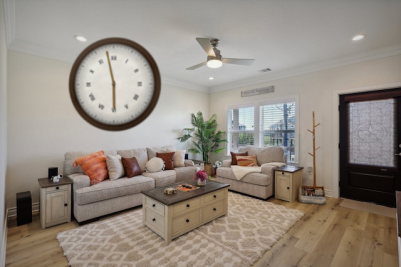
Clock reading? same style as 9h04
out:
5h58
